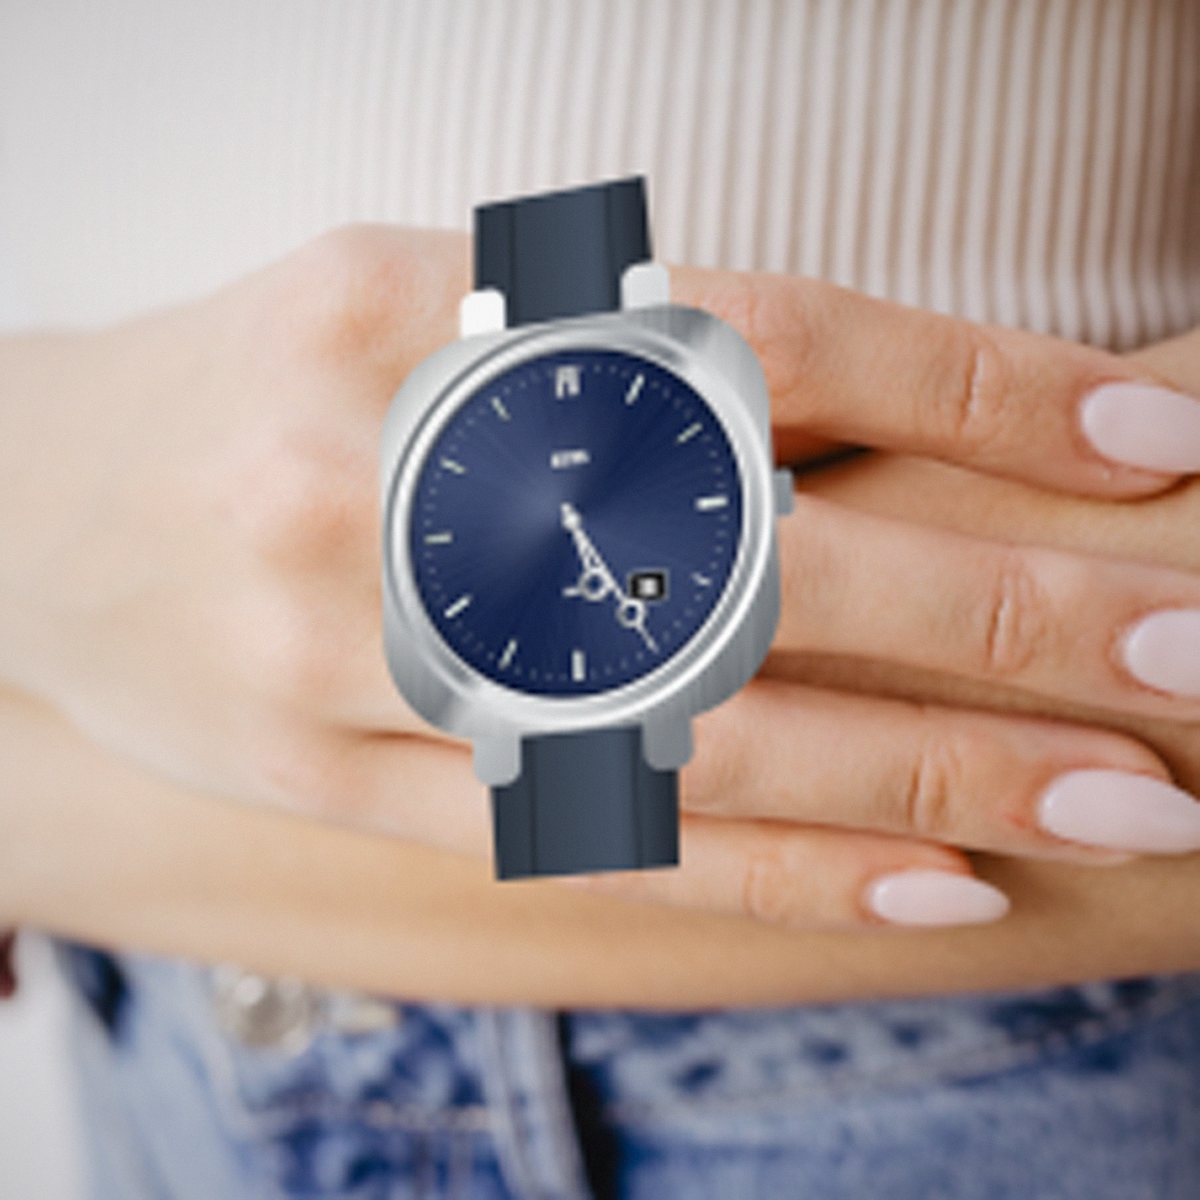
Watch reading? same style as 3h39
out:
5h25
